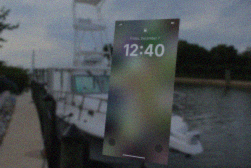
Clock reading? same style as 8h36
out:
12h40
